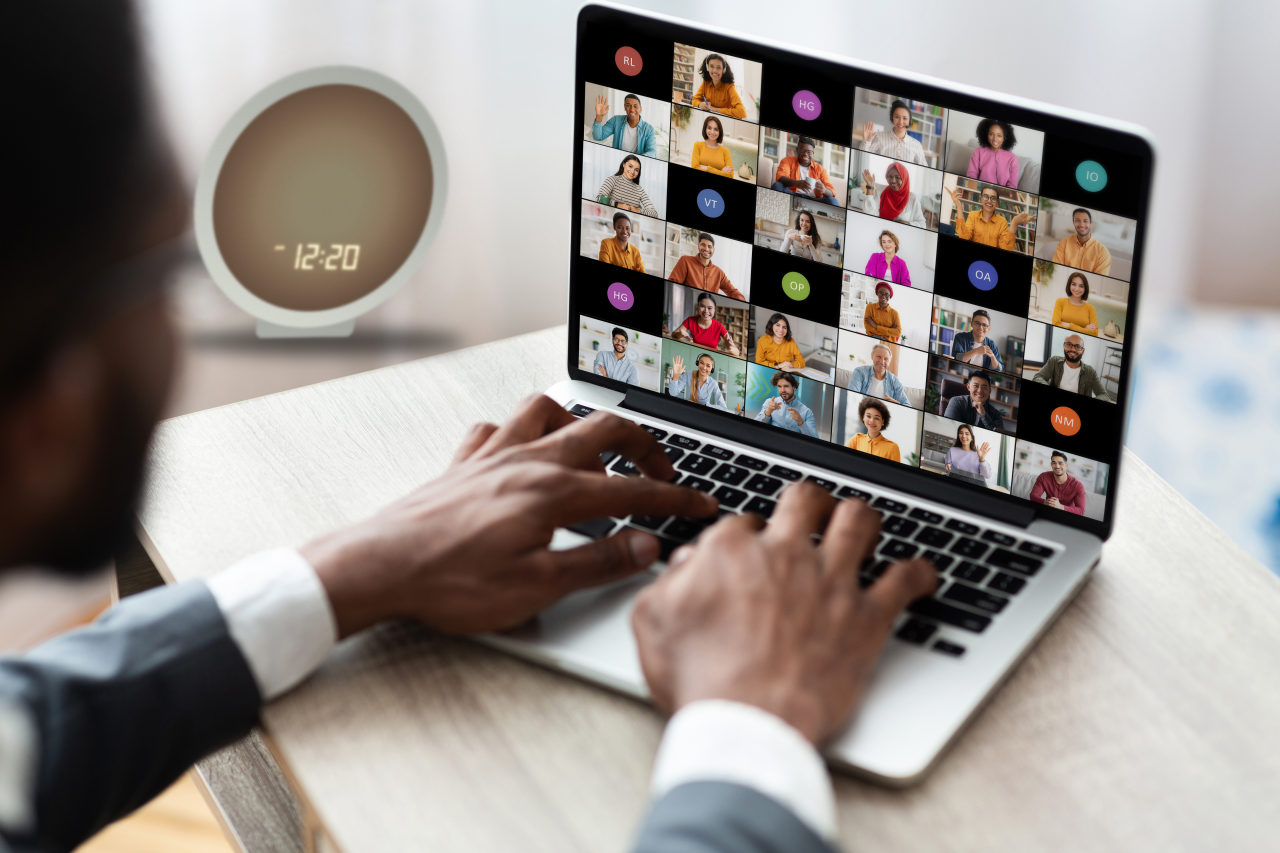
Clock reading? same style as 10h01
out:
12h20
